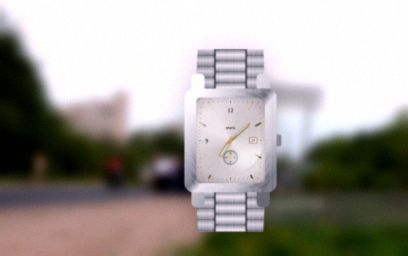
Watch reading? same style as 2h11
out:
7h08
